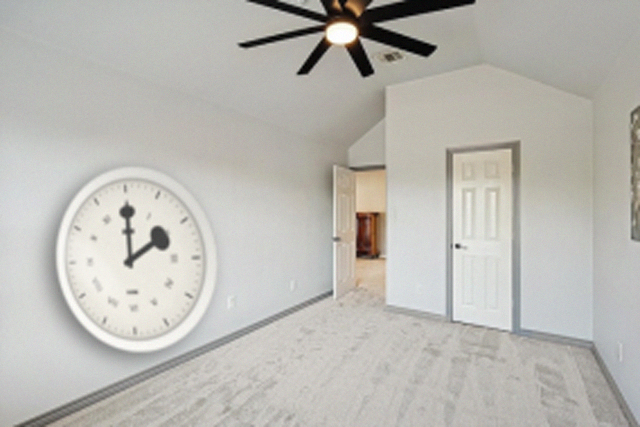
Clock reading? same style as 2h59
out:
2h00
